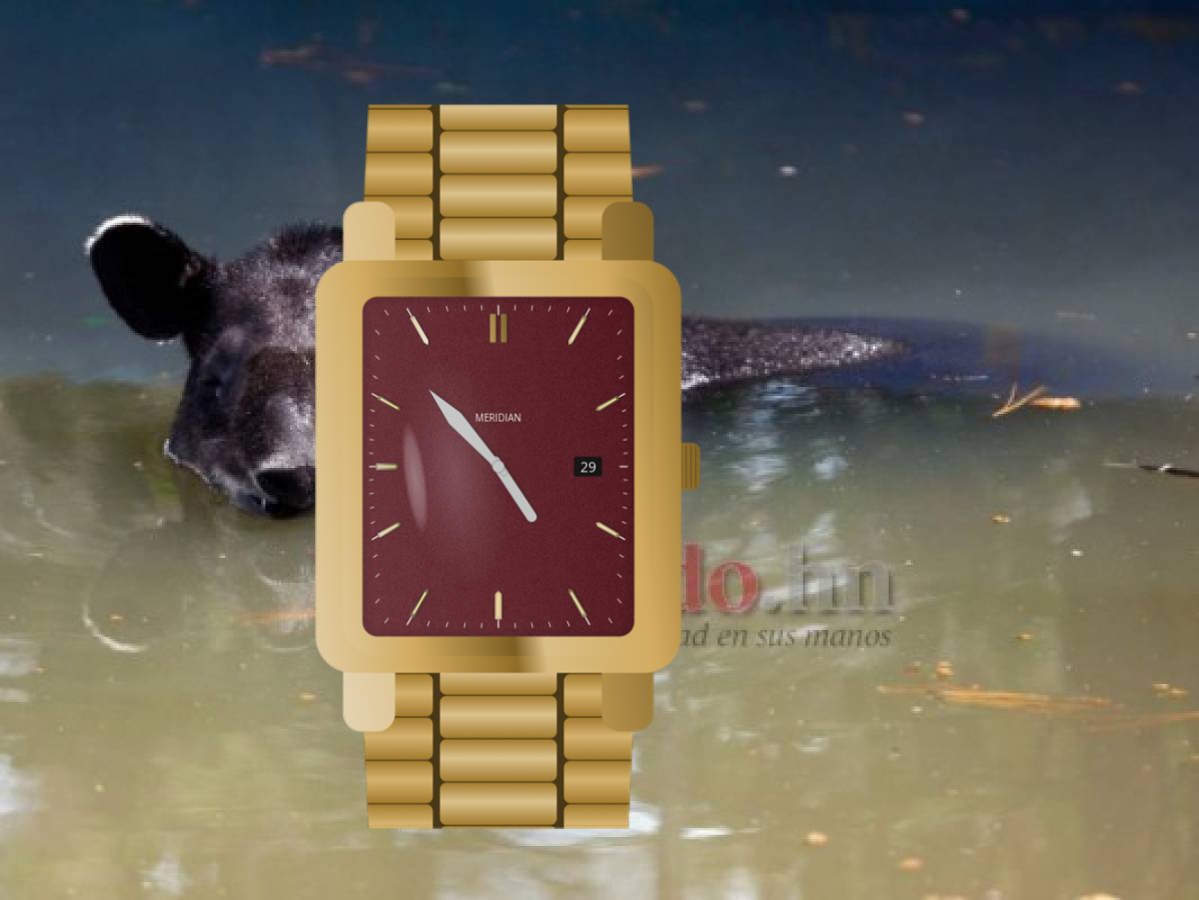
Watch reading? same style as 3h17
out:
4h53
